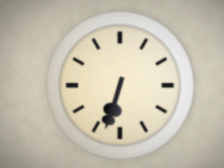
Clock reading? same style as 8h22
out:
6h33
